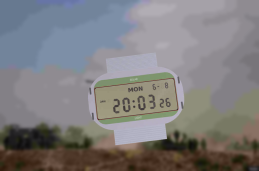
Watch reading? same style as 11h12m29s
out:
20h03m26s
